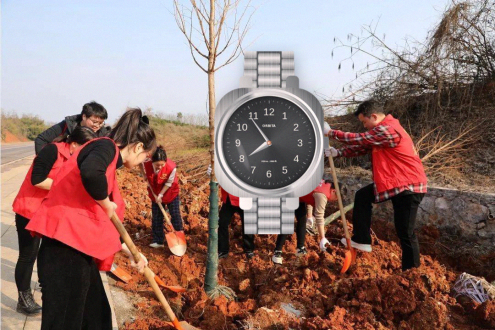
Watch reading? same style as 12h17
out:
7h54
